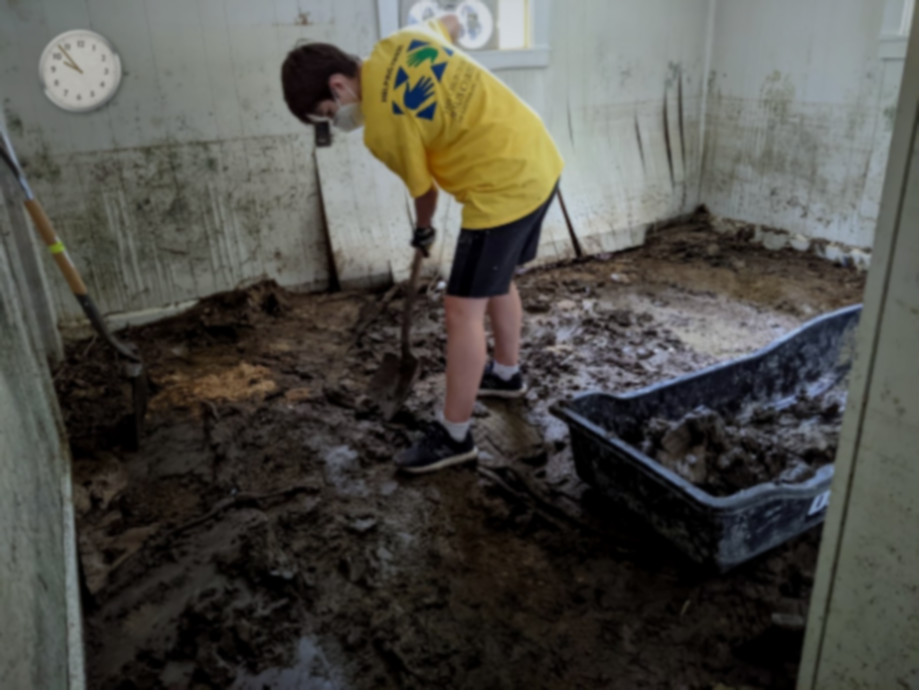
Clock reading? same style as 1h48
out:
9h53
